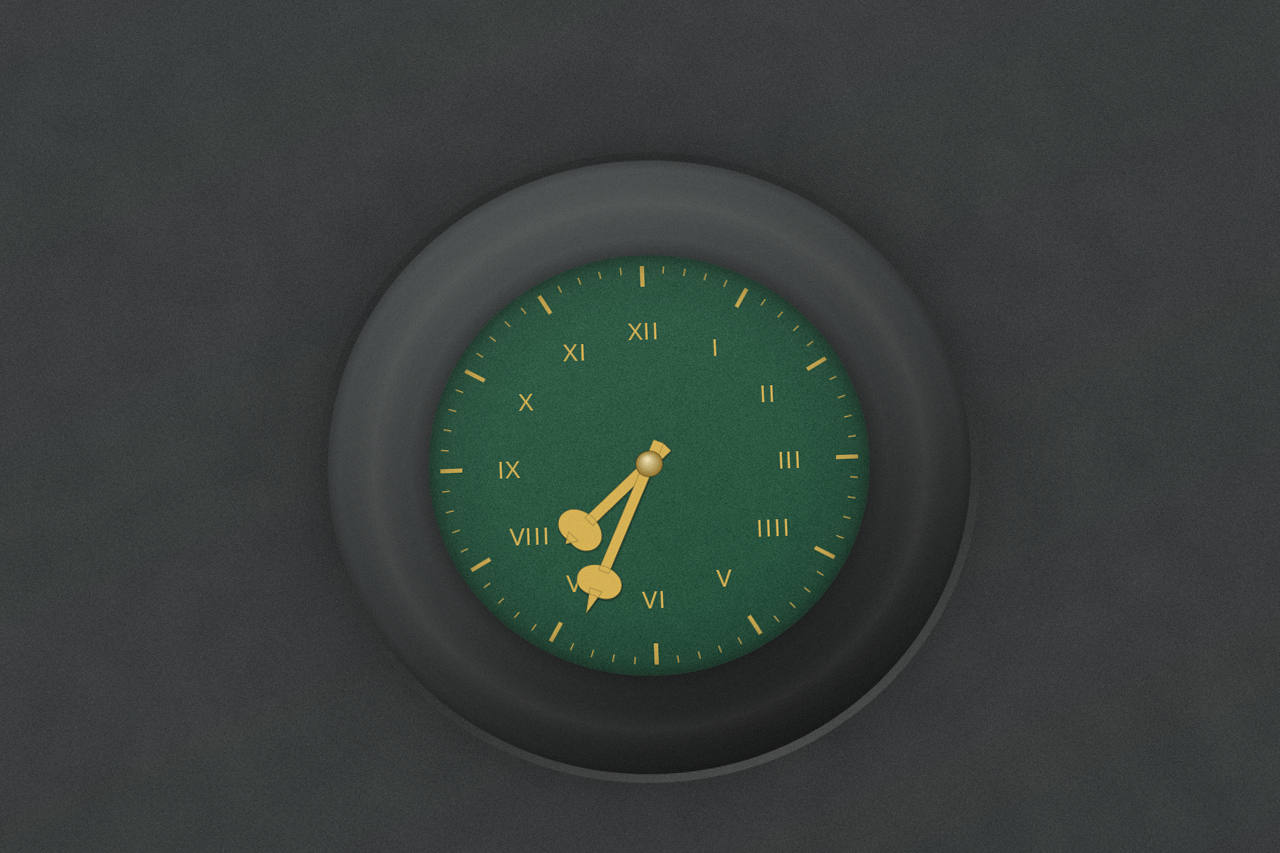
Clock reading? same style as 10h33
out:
7h34
